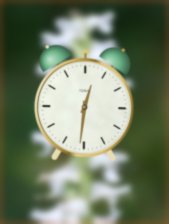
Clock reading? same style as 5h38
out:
12h31
